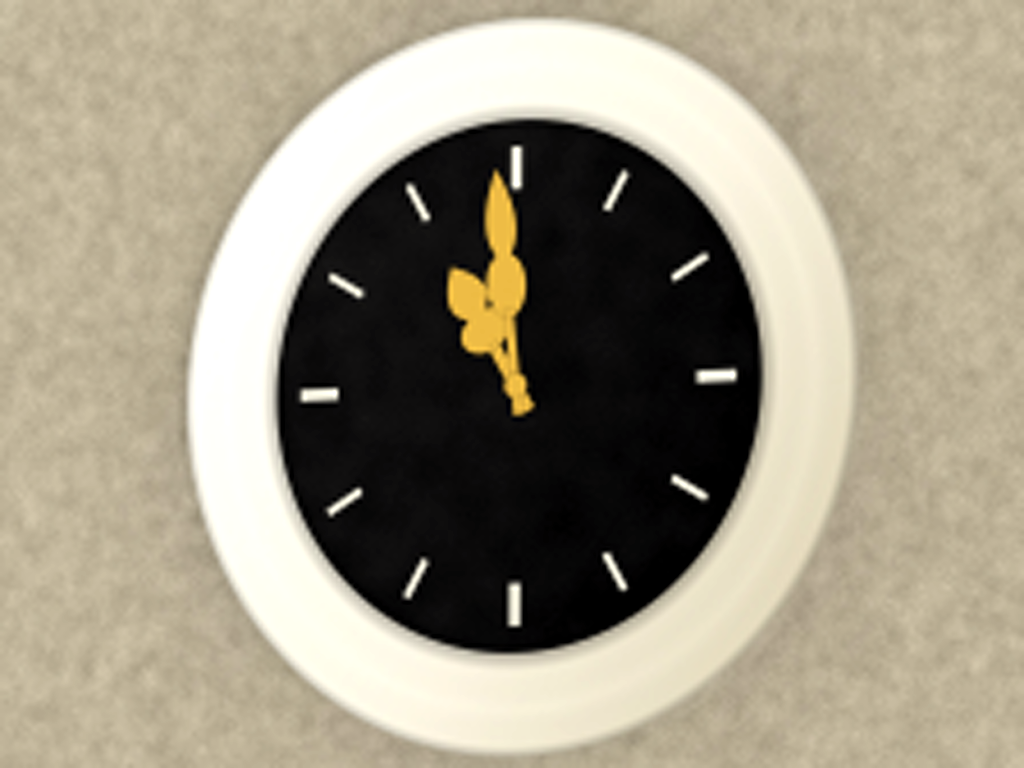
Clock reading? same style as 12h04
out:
10h59
